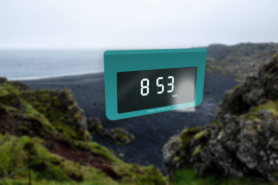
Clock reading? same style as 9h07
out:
8h53
